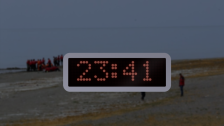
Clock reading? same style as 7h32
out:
23h41
